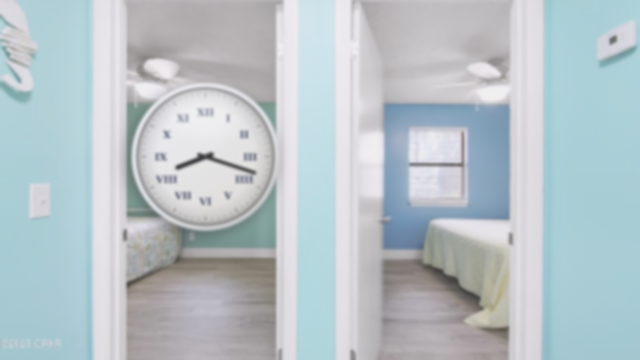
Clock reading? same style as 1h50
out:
8h18
